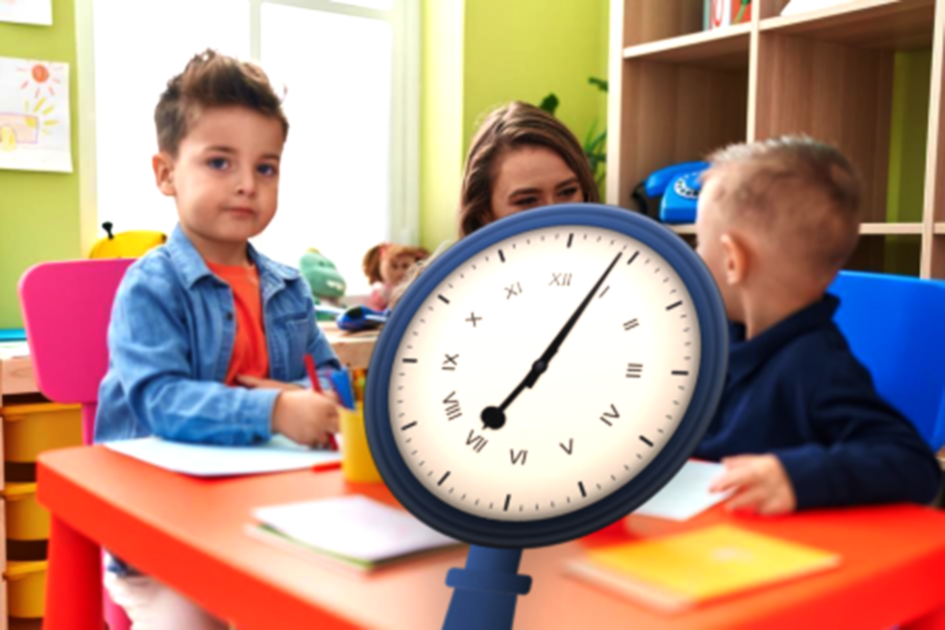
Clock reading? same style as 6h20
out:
7h04
